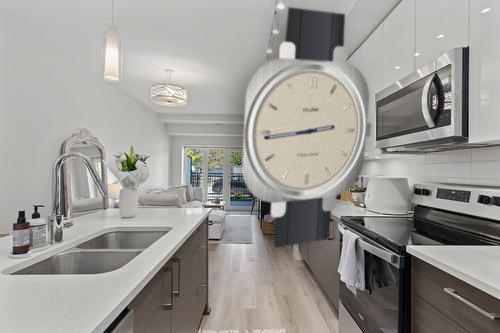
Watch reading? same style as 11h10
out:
2h44
